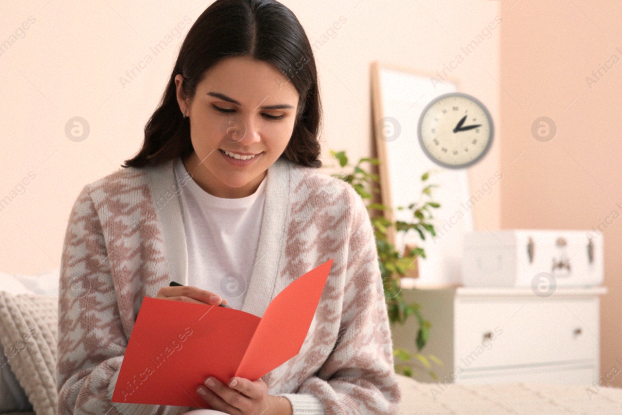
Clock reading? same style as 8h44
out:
1h13
